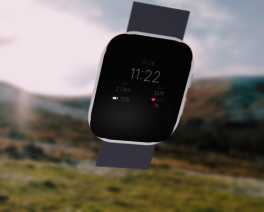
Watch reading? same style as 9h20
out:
11h22
